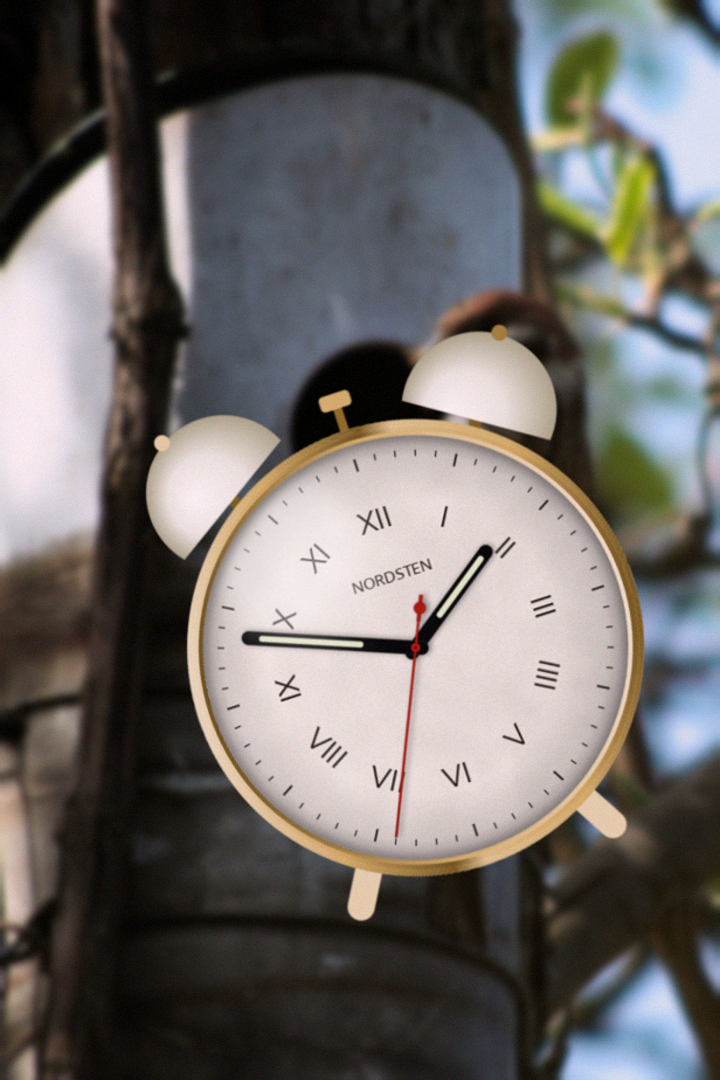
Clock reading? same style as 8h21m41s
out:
1h48m34s
